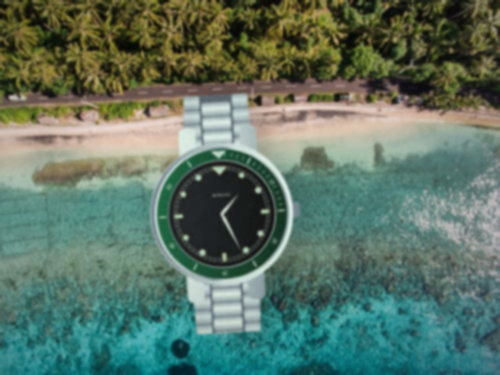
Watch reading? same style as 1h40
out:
1h26
